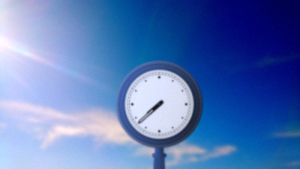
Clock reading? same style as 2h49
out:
7h38
